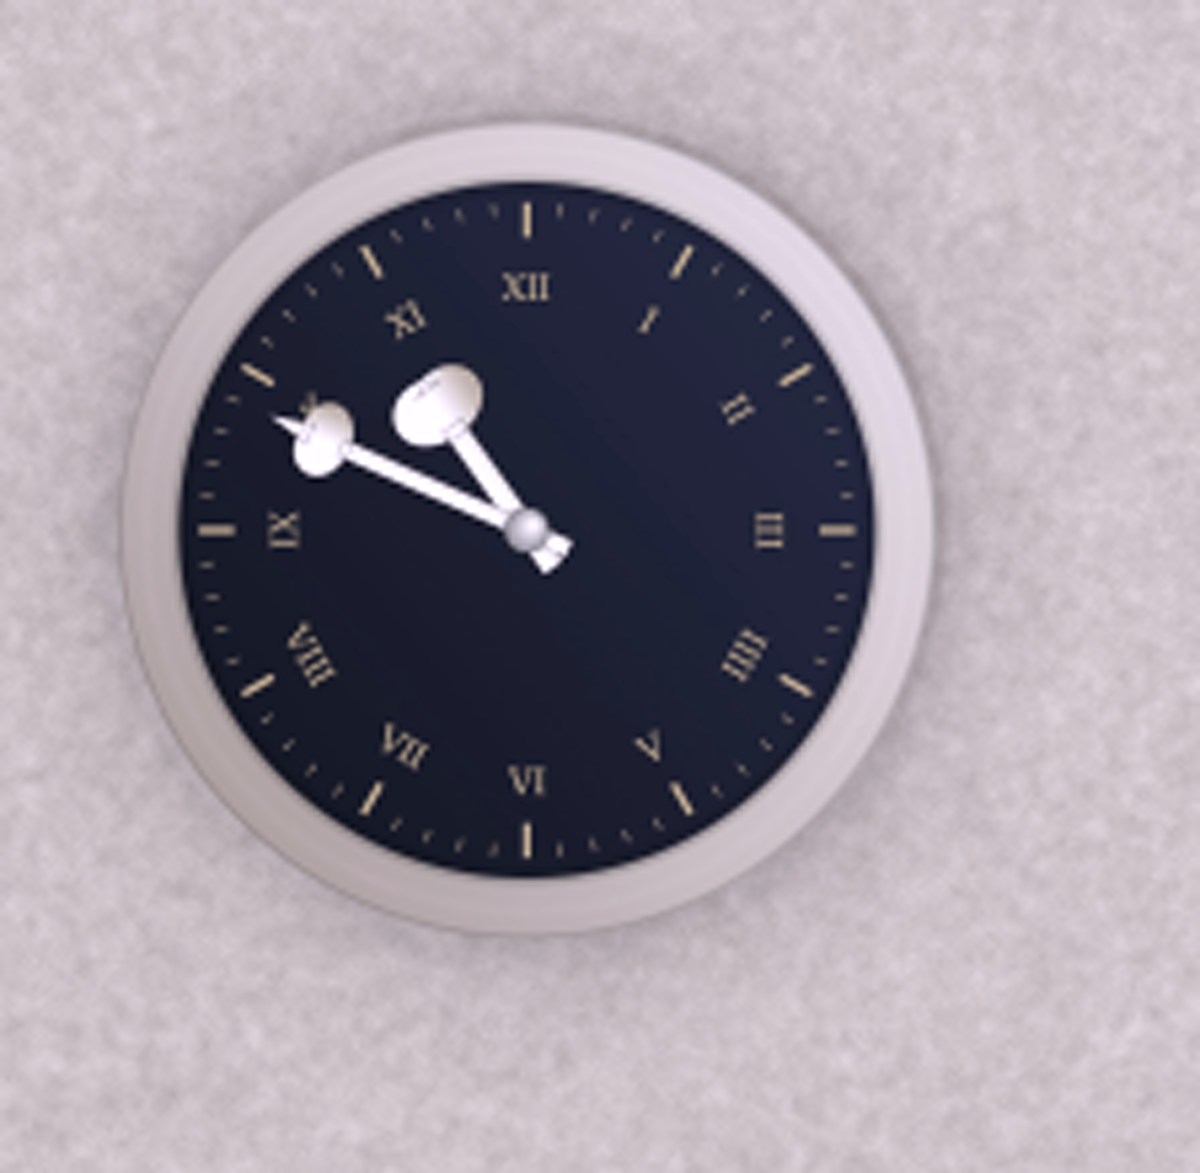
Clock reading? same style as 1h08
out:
10h49
